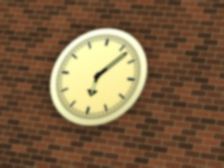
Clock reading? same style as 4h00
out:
6h07
